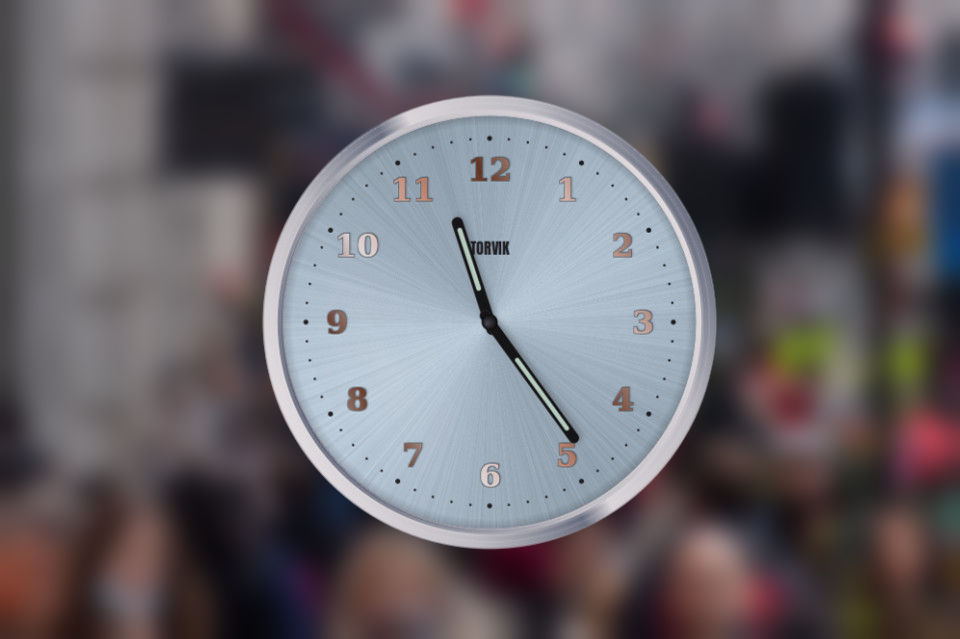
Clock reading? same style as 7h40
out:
11h24
